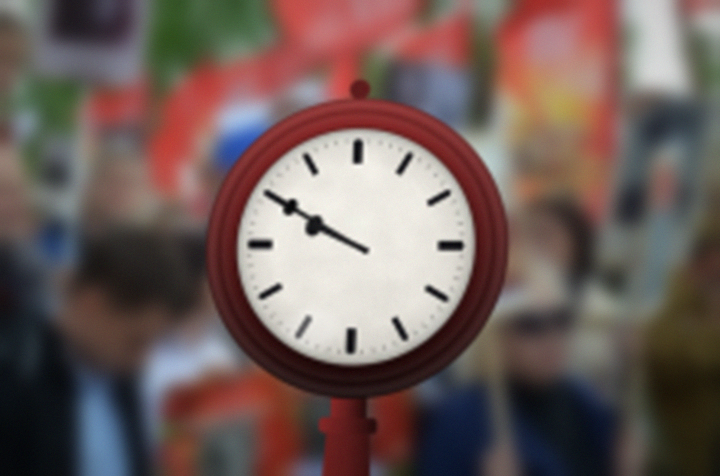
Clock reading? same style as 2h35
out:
9h50
